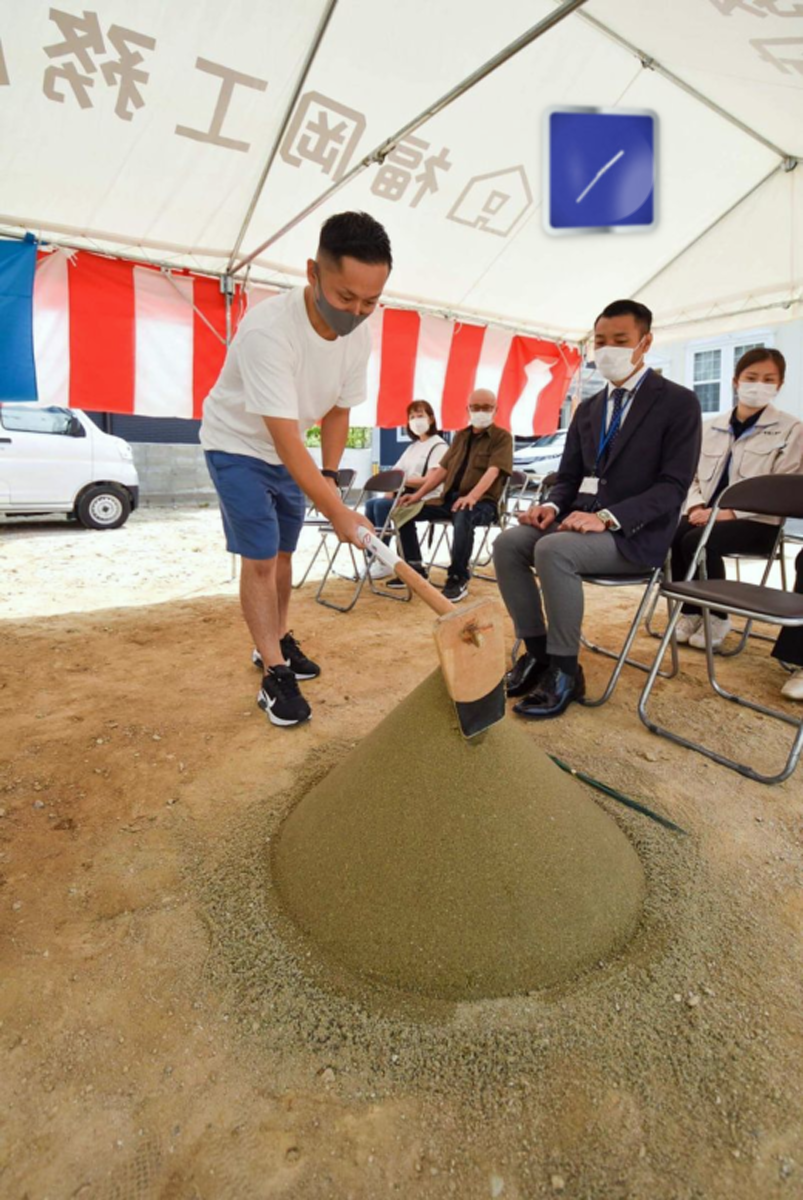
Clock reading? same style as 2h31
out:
1h37
